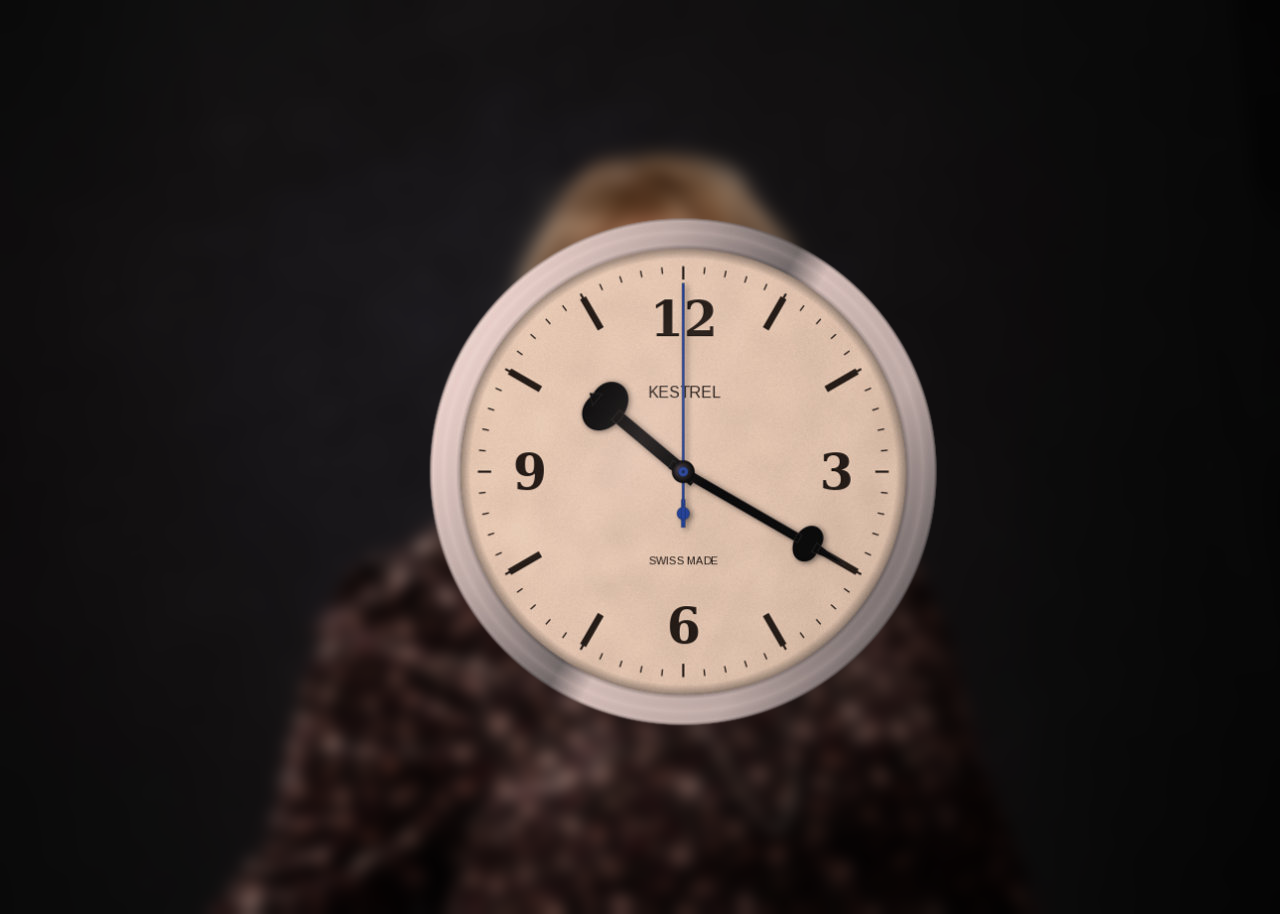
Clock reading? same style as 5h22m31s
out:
10h20m00s
